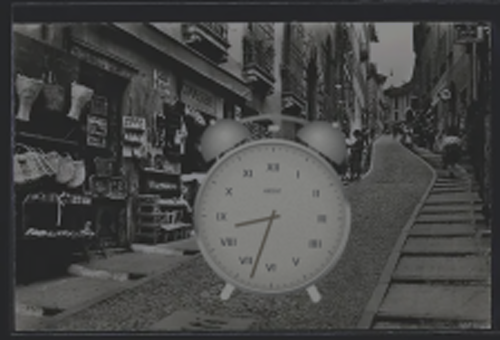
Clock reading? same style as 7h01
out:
8h33
